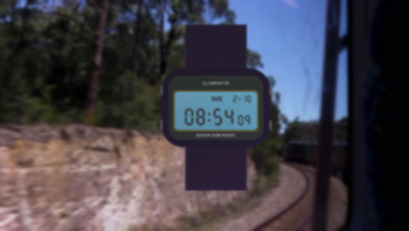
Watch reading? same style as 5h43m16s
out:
8h54m09s
